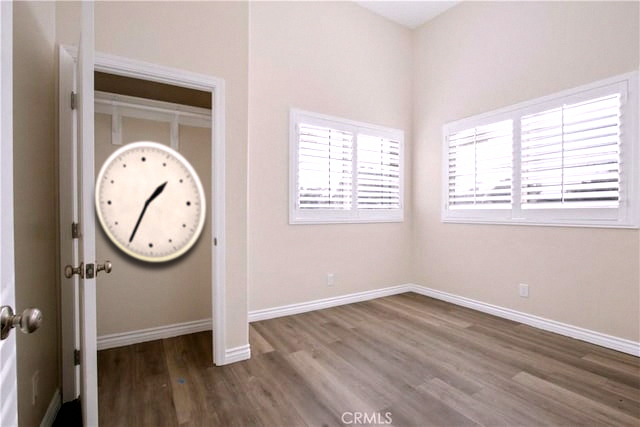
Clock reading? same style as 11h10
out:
1h35
